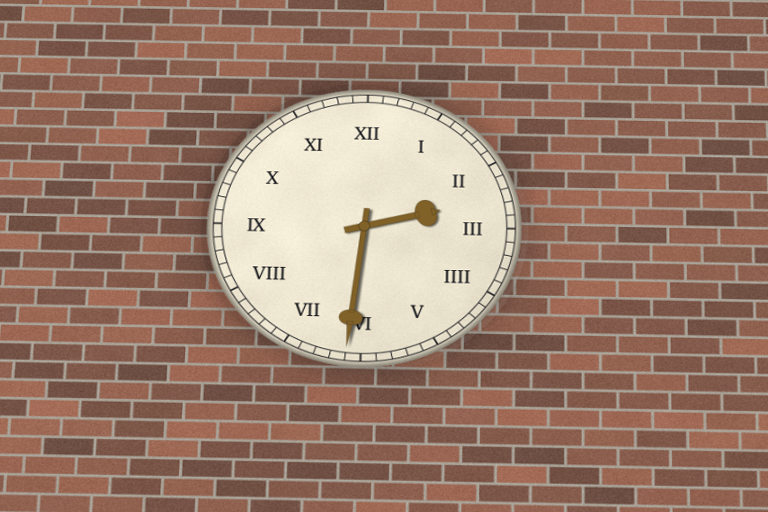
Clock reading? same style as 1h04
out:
2h31
